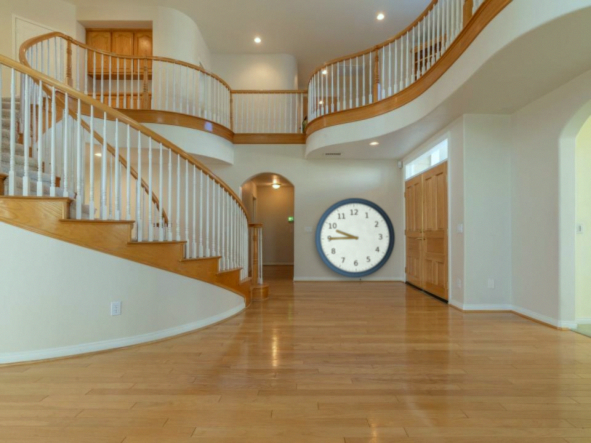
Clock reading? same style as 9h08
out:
9h45
